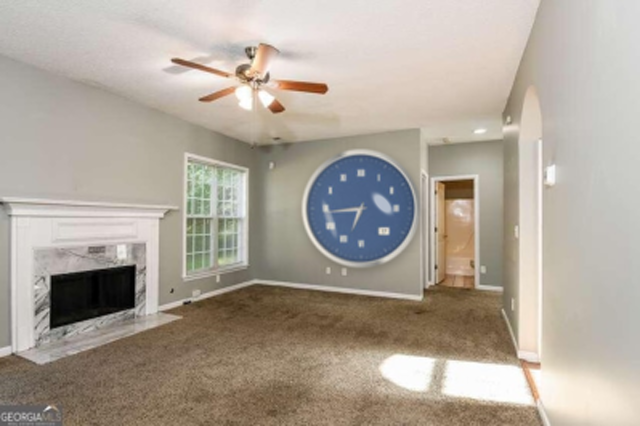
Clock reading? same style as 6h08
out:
6h44
